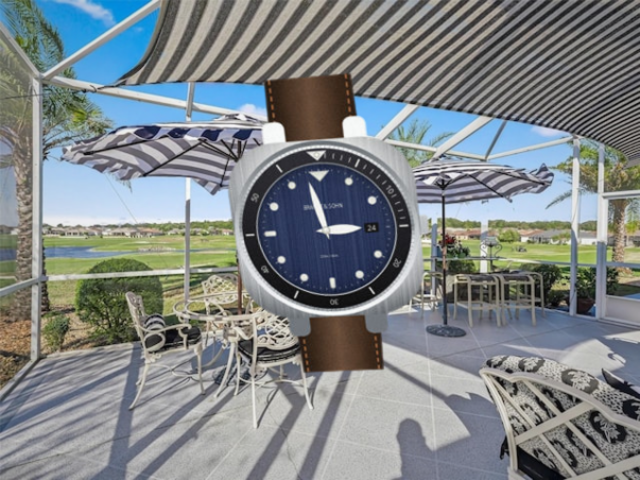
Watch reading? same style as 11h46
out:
2h58
